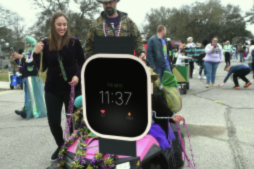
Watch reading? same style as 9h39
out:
11h37
